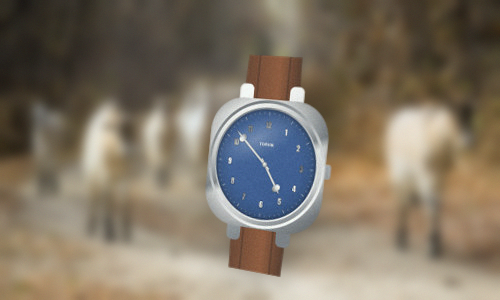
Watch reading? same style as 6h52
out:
4h52
